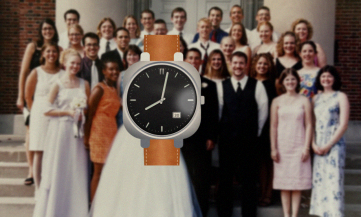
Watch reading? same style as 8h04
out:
8h02
